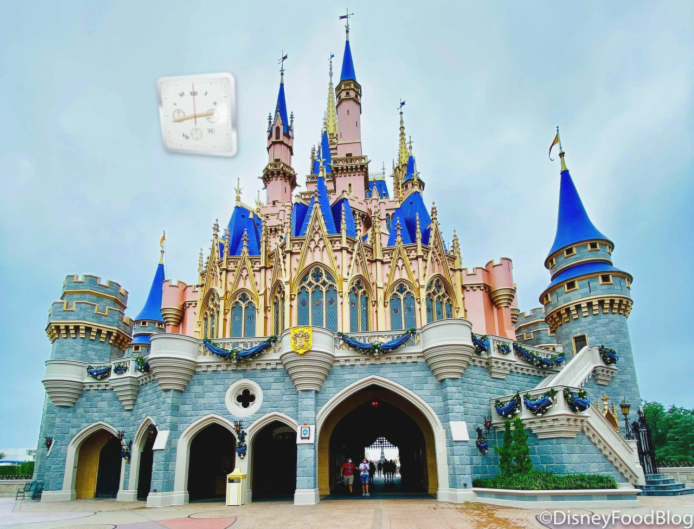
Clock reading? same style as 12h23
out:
2h43
